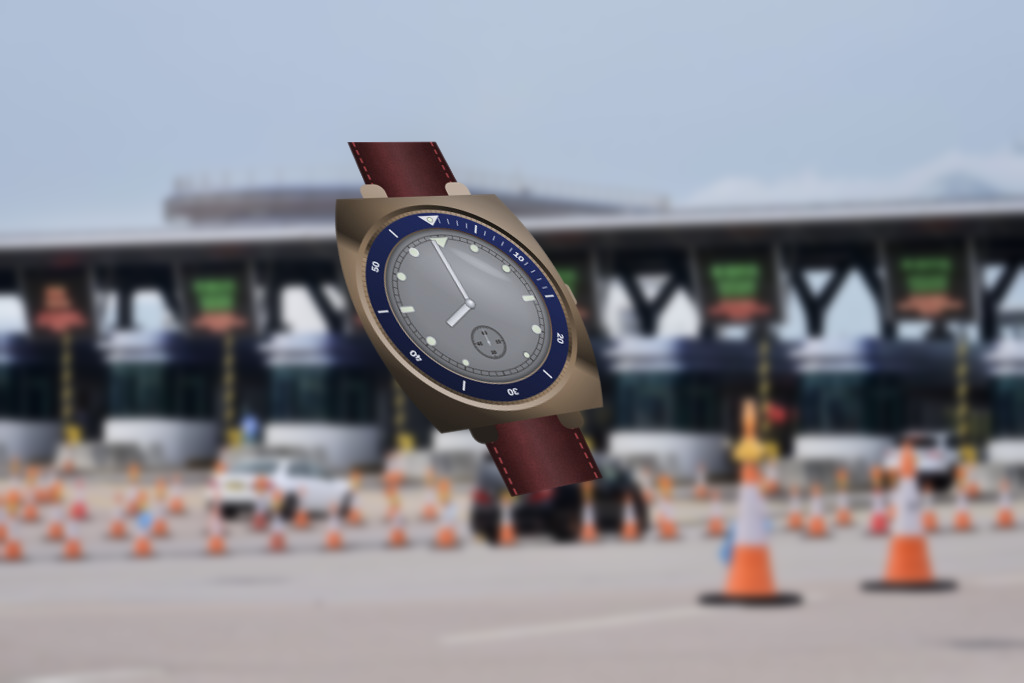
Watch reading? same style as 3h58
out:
7h59
